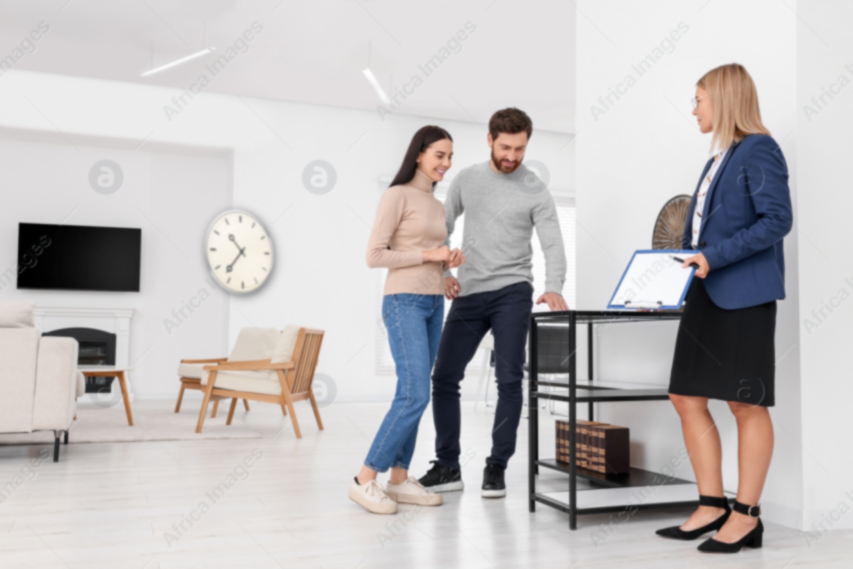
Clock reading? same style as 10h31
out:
10h37
